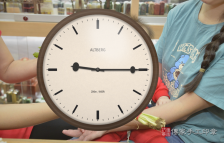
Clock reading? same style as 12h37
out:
9h15
